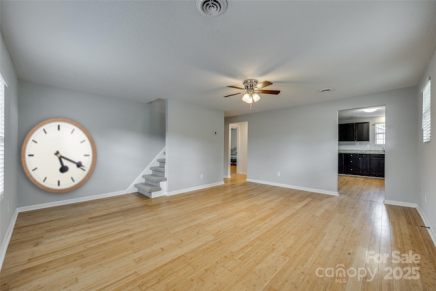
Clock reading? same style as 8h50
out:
5h19
